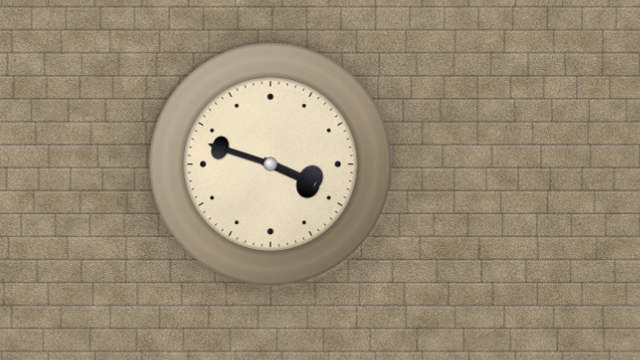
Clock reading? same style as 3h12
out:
3h48
